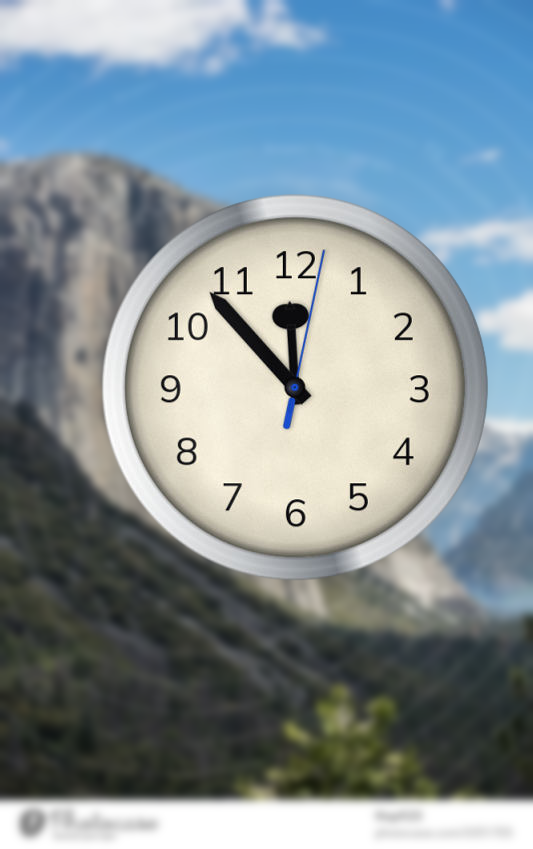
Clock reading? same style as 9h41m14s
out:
11h53m02s
